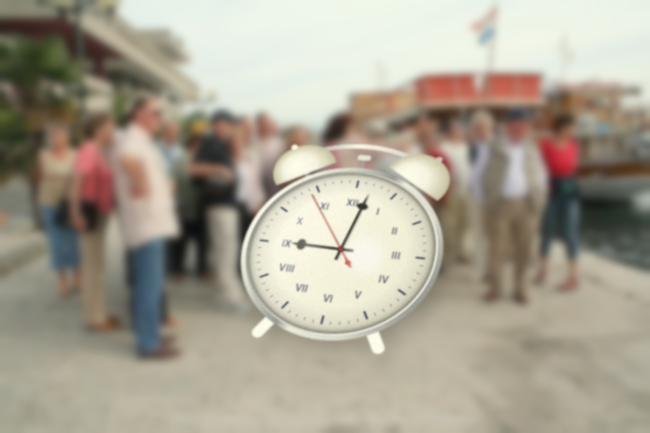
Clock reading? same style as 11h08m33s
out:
9h01m54s
